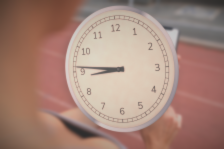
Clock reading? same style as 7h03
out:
8h46
